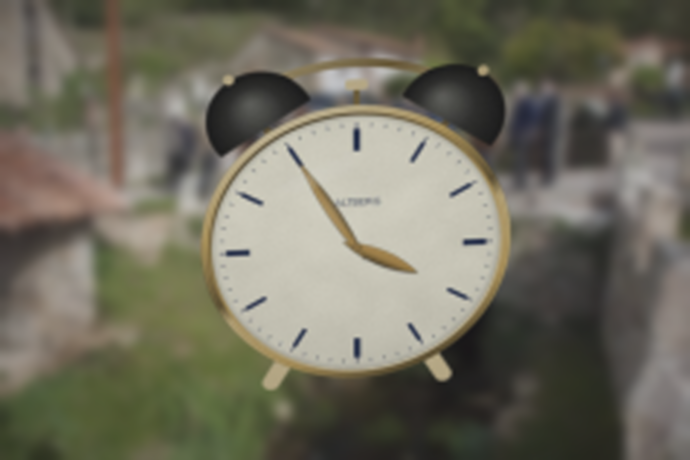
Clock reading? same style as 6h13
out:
3h55
